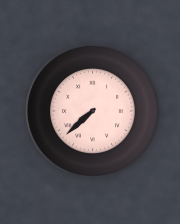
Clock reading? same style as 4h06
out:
7h38
